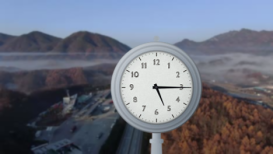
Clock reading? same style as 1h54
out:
5h15
